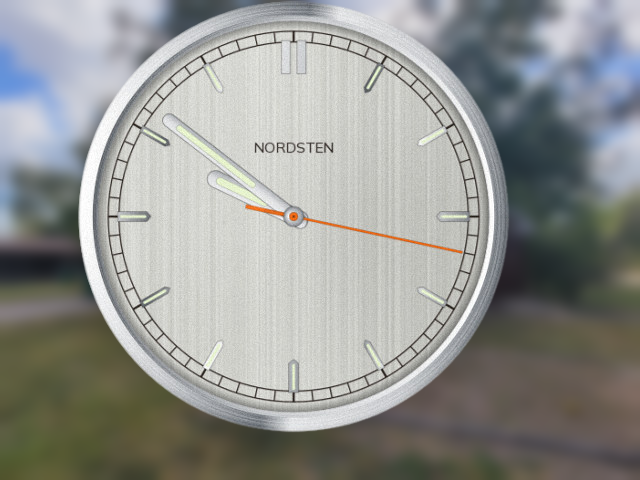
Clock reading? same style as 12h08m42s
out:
9h51m17s
